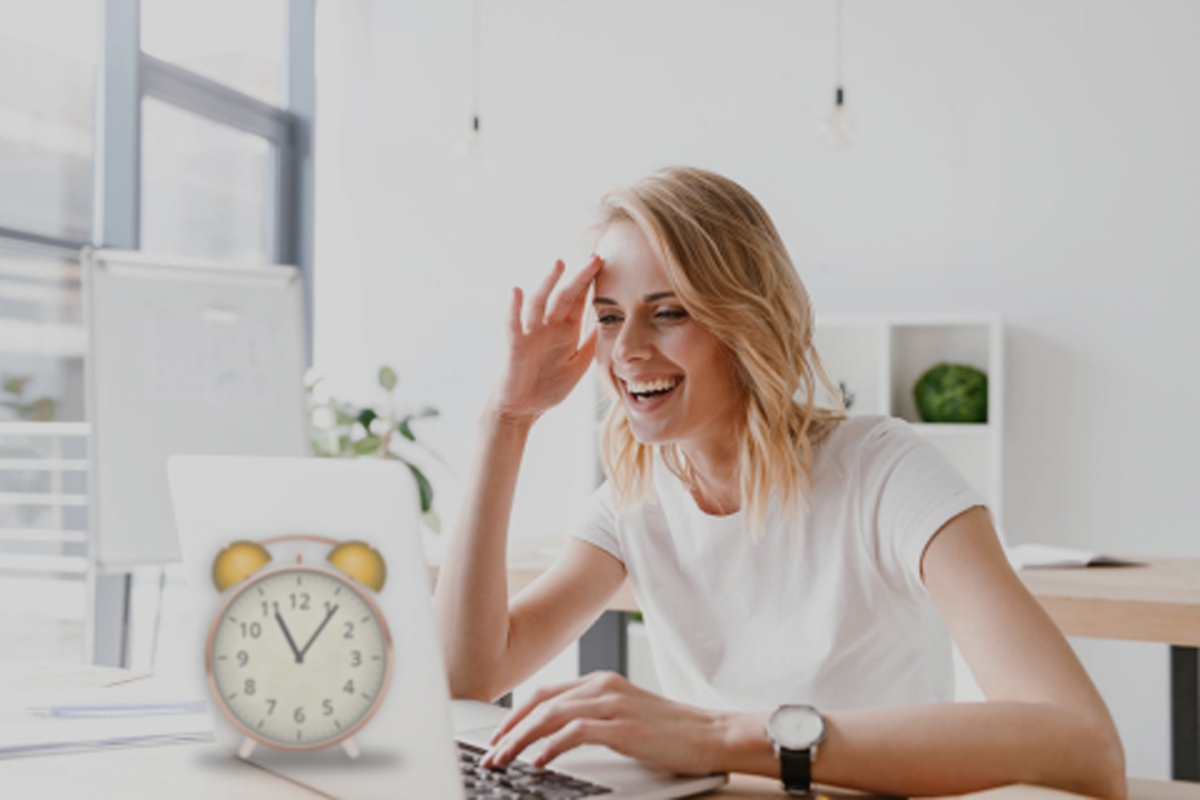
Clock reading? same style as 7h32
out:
11h06
